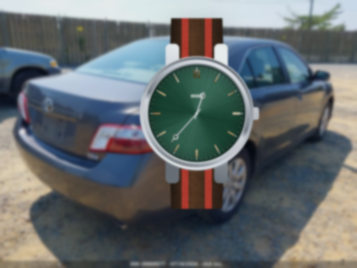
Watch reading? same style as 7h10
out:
12h37
